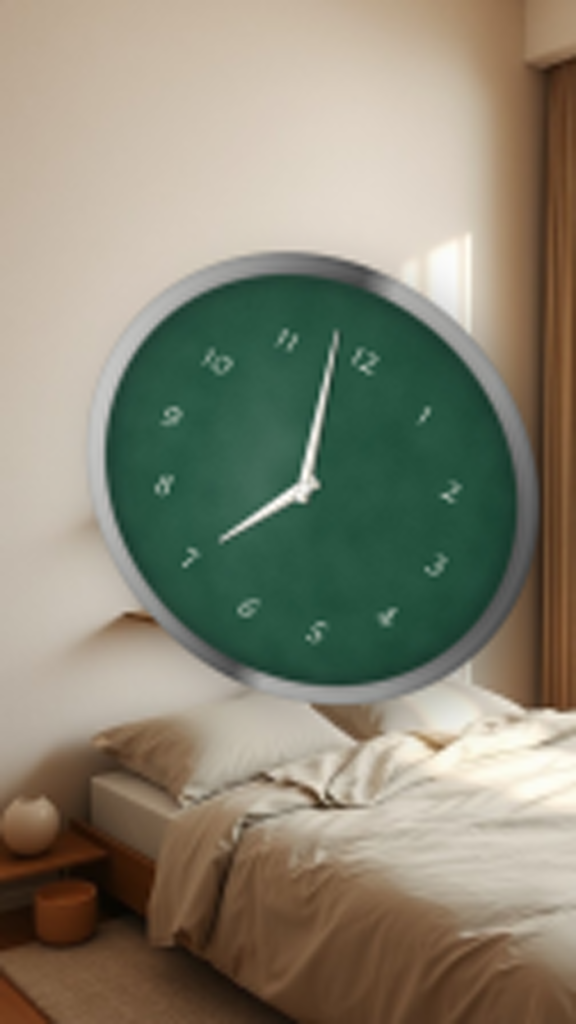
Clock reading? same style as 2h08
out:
6h58
